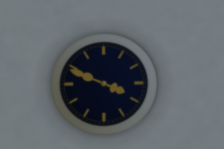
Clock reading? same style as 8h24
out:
3h49
